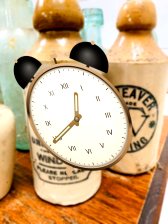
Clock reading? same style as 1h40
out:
12h40
